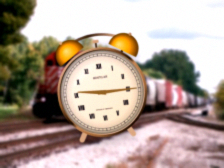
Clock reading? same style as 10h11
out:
9h15
